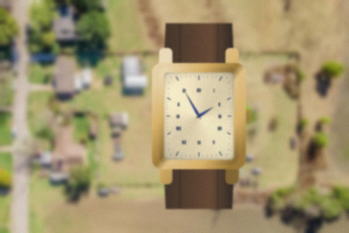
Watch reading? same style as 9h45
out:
1h55
